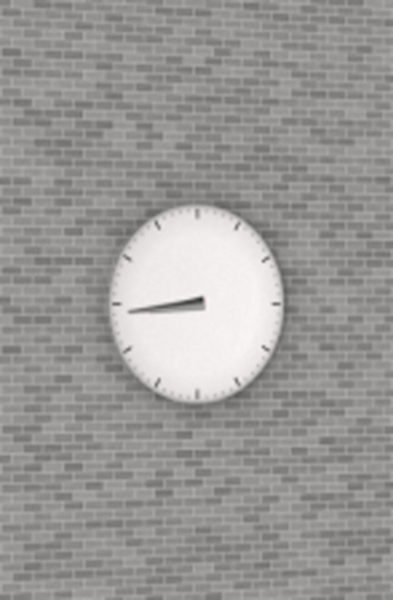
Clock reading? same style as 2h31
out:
8h44
